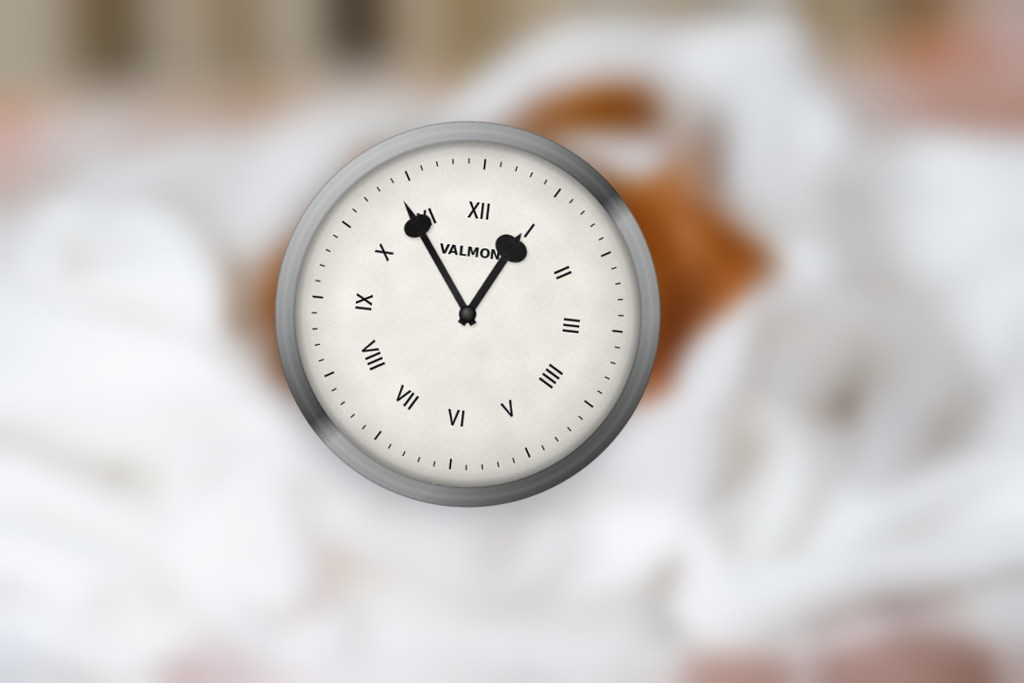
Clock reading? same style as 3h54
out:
12h54
